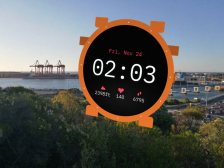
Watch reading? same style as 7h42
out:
2h03
